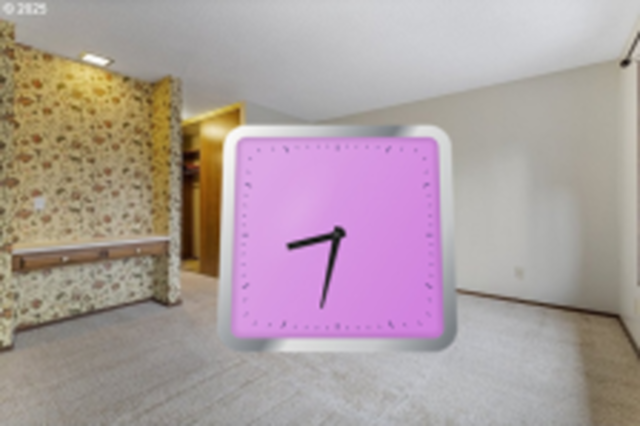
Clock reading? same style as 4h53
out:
8h32
